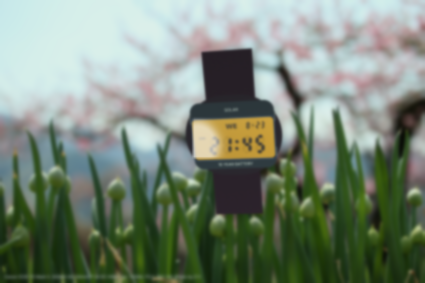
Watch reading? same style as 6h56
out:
21h45
